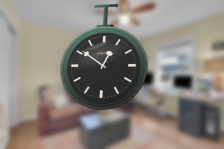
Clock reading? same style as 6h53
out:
12h51
